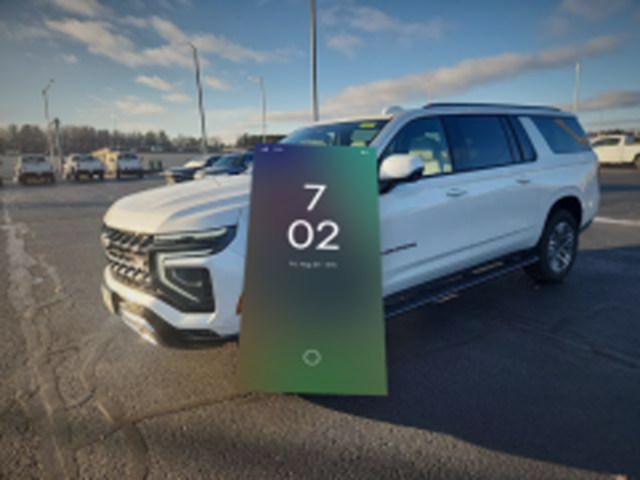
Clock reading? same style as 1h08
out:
7h02
